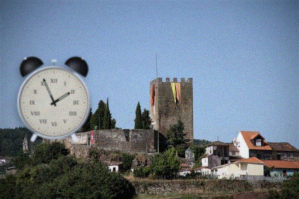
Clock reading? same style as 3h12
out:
1h56
